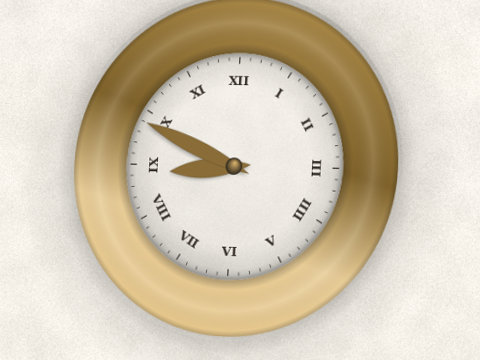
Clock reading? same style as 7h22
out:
8h49
